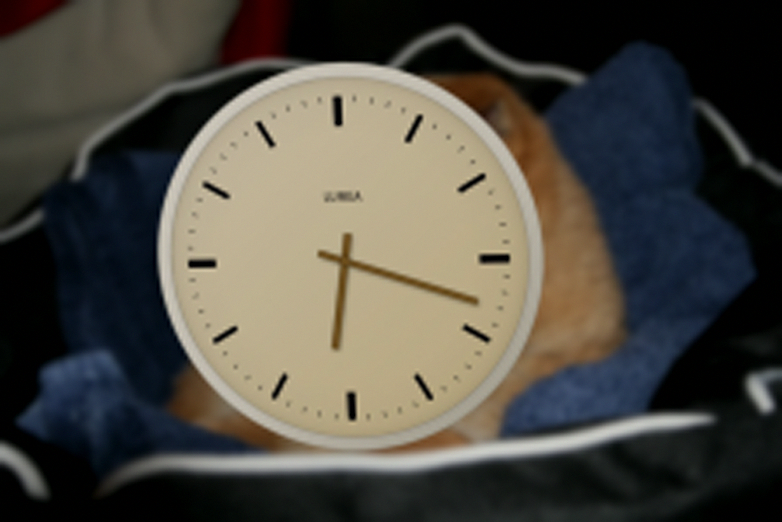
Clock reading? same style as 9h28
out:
6h18
